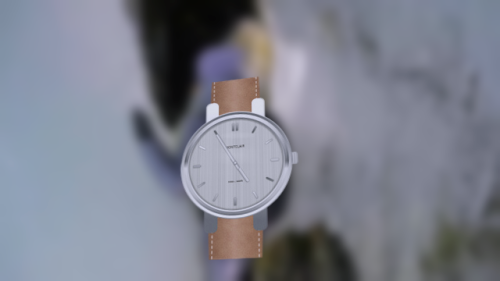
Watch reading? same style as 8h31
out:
4h55
